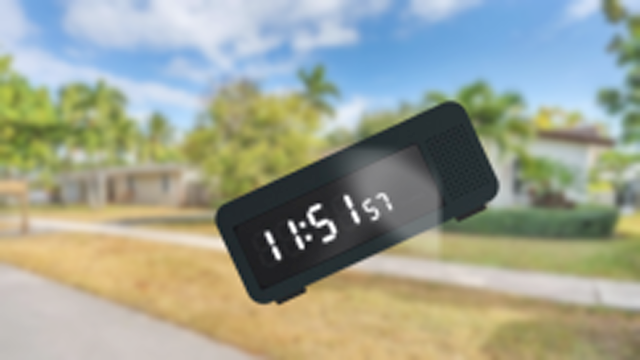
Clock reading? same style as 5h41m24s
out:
11h51m57s
